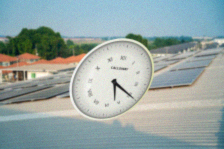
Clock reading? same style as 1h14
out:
5h20
